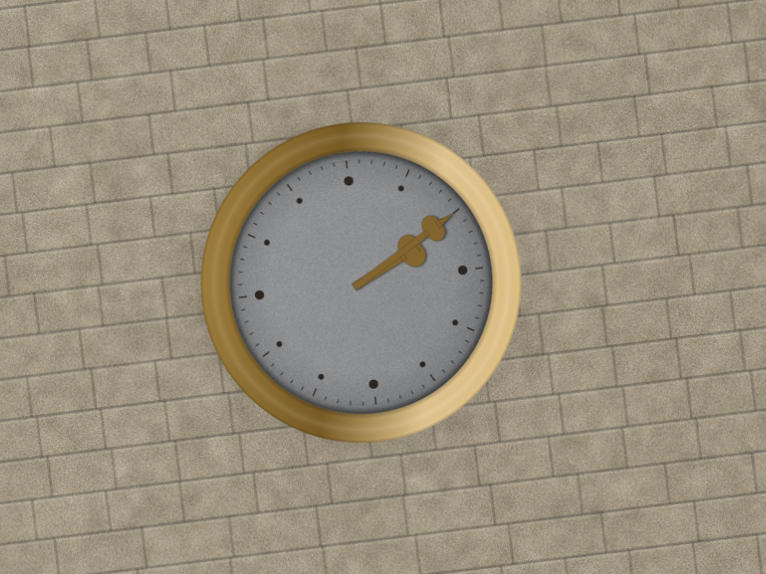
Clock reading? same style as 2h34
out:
2h10
